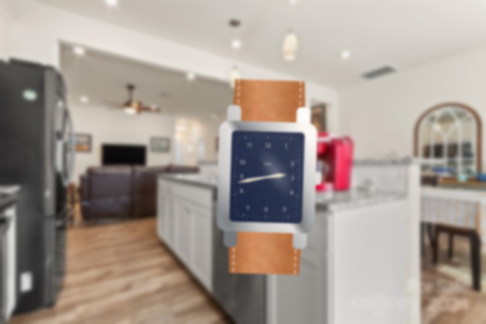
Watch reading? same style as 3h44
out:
2h43
